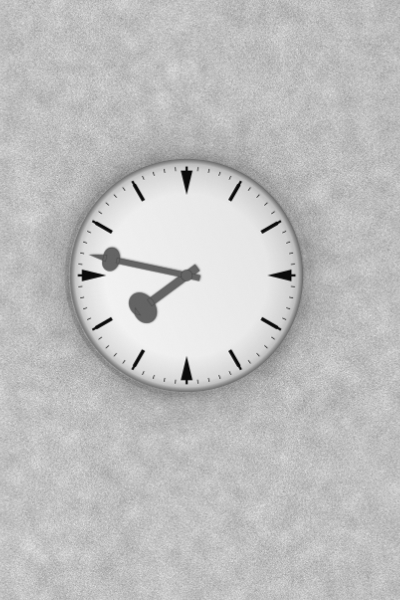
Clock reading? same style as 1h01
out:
7h47
